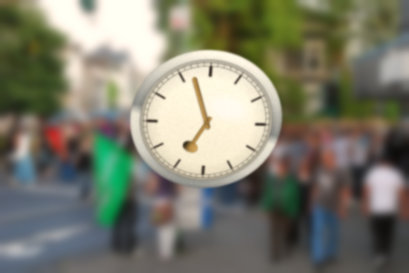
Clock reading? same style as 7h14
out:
6h57
